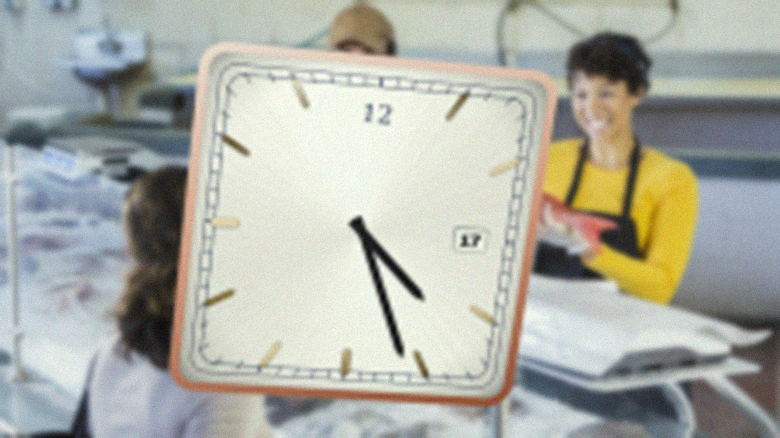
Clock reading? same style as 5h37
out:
4h26
